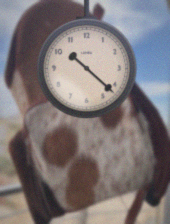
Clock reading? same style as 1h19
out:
10h22
